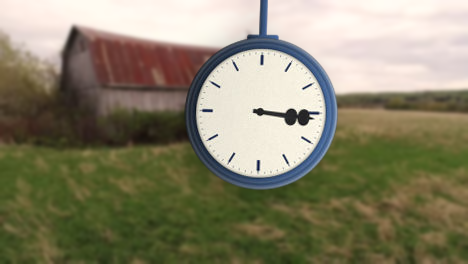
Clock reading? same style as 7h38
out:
3h16
